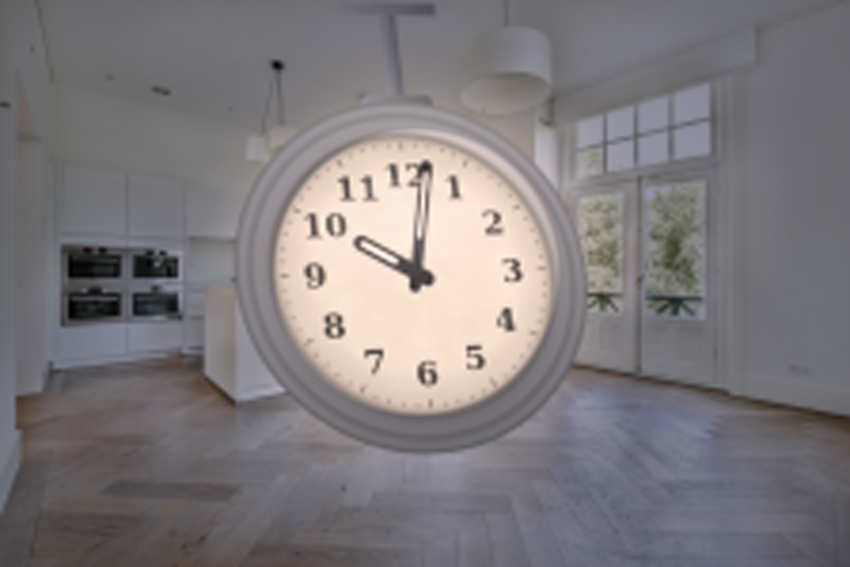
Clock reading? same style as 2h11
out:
10h02
